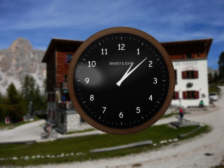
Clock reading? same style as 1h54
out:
1h08
